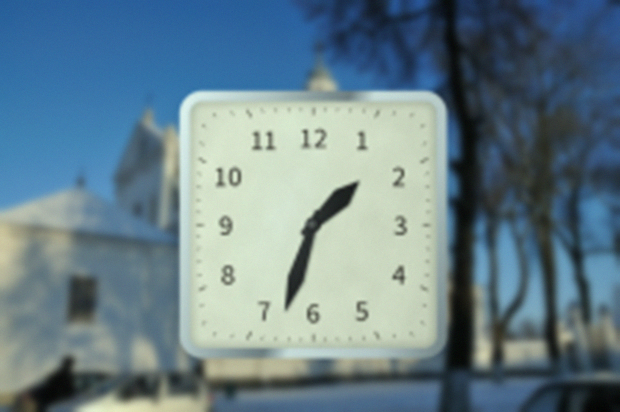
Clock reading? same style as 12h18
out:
1h33
